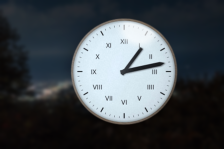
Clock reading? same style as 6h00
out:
1h13
